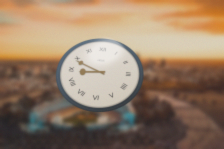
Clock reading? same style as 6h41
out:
8h49
